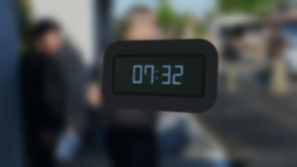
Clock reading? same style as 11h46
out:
7h32
